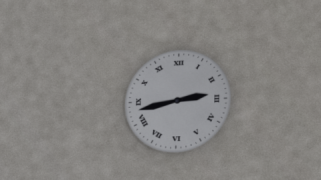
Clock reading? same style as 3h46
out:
2h43
